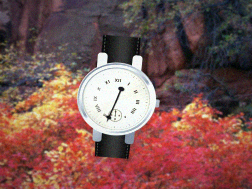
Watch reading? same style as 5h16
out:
12h33
